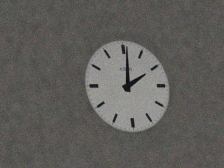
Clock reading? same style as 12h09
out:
2h01
